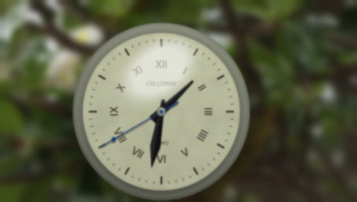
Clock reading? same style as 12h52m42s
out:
1h31m40s
